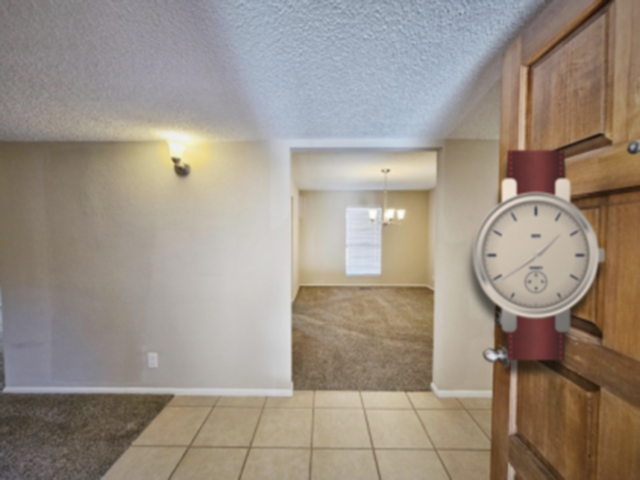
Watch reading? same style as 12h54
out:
1h39
